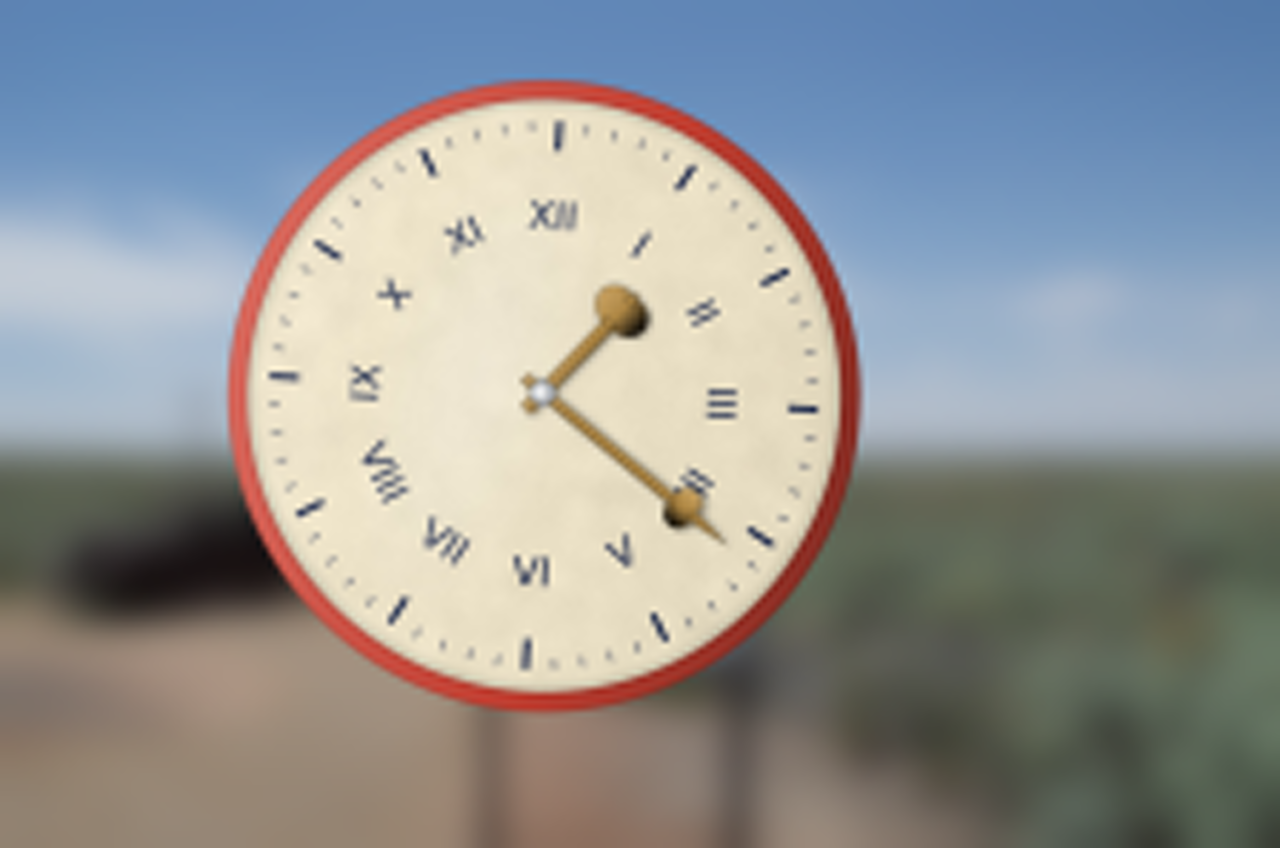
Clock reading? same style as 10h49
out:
1h21
